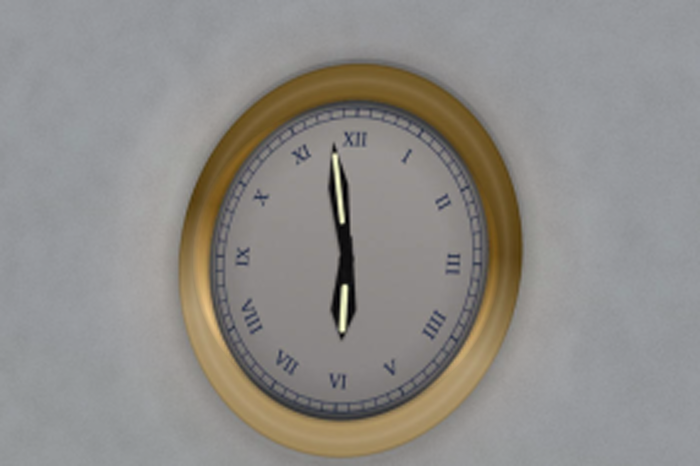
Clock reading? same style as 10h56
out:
5h58
